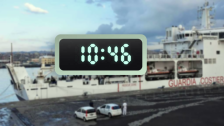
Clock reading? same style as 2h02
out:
10h46
